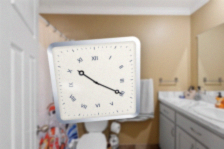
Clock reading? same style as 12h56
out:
10h20
